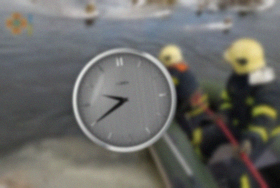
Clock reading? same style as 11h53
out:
9h40
